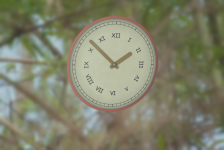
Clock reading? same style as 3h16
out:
1h52
